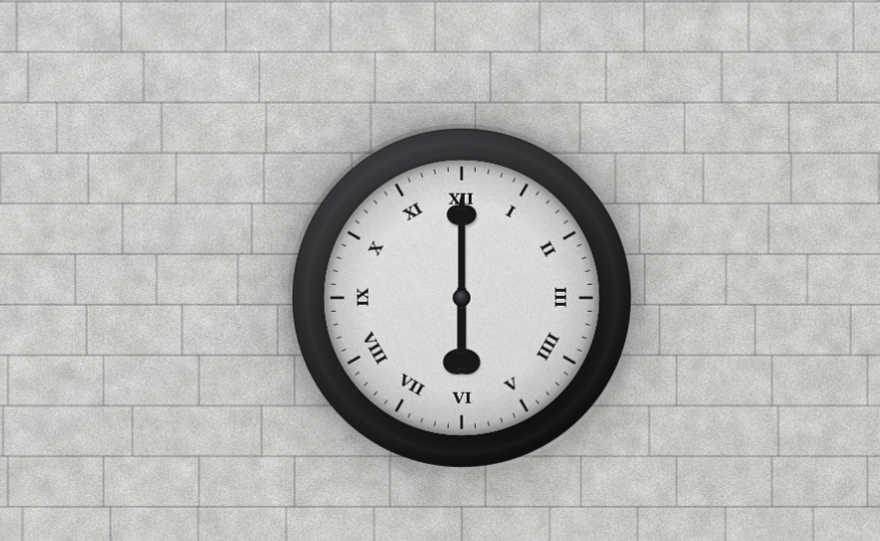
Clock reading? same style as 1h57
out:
6h00
